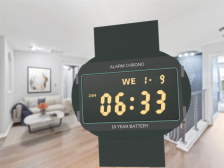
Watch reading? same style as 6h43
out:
6h33
